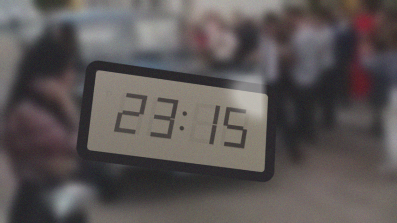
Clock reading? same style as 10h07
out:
23h15
